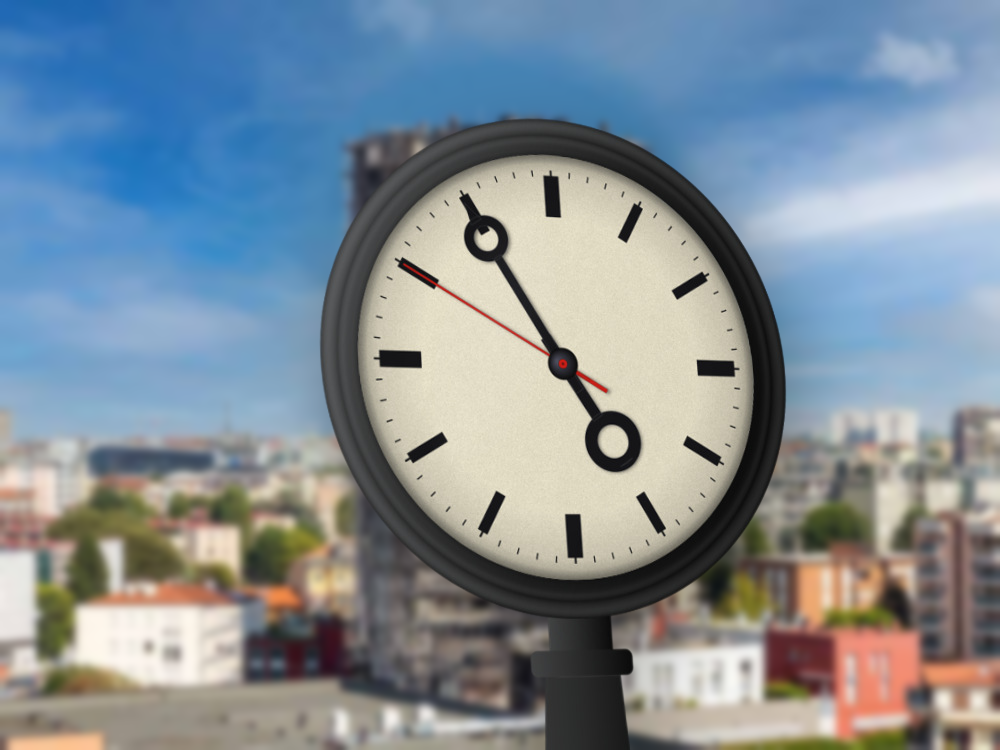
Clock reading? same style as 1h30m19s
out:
4h54m50s
